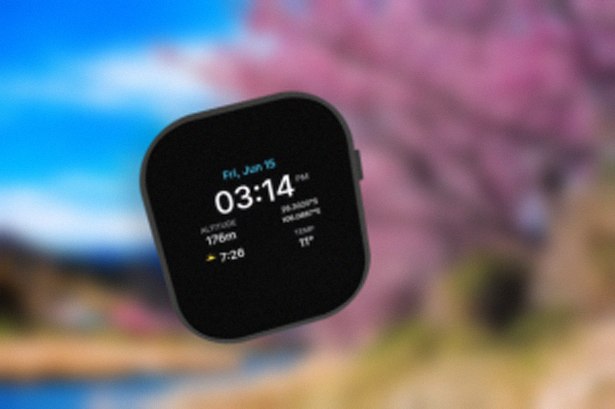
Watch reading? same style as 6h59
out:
3h14
